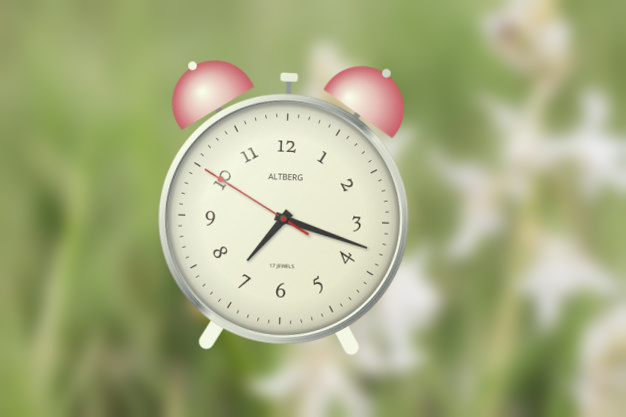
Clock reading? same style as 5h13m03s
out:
7h17m50s
